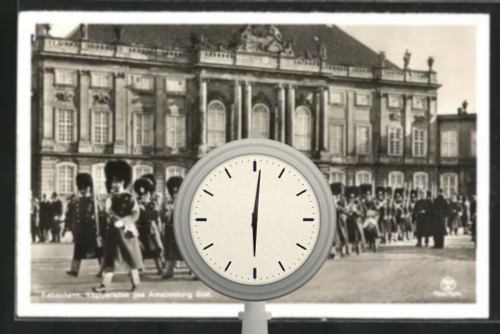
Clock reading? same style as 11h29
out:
6h01
